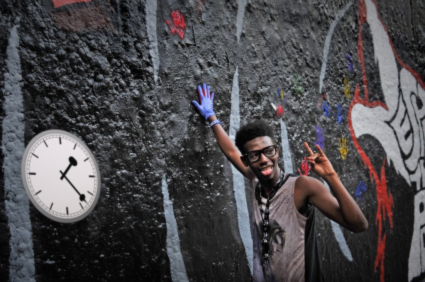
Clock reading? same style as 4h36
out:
1h23
